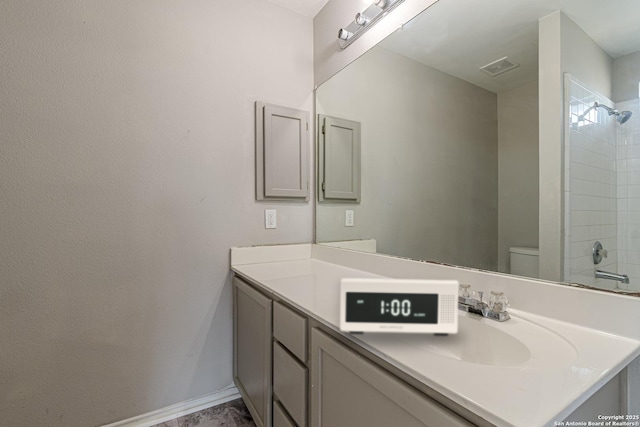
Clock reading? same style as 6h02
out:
1h00
